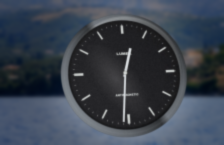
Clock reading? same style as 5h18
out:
12h31
